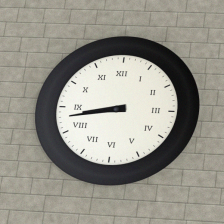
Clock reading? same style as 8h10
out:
8h43
